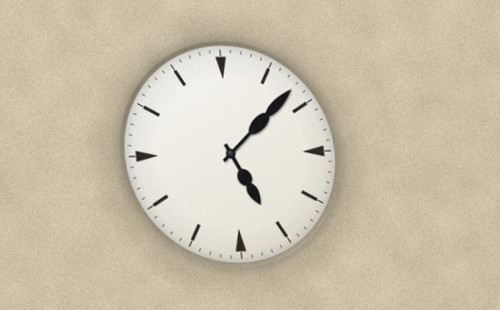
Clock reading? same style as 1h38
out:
5h08
